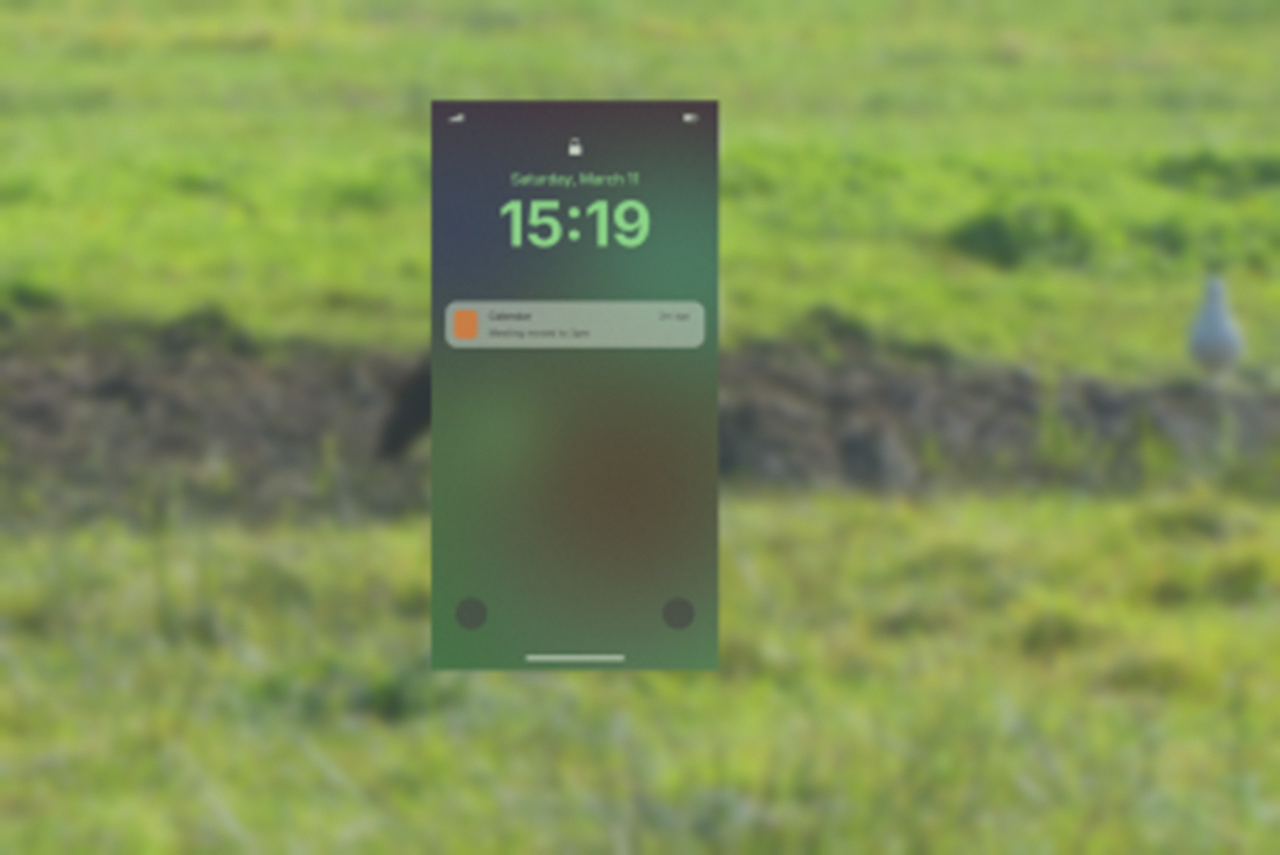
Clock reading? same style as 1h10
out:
15h19
